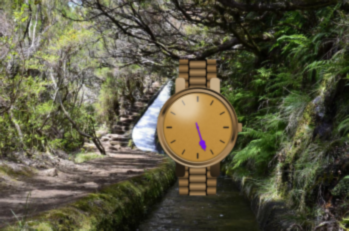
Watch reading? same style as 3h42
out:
5h27
